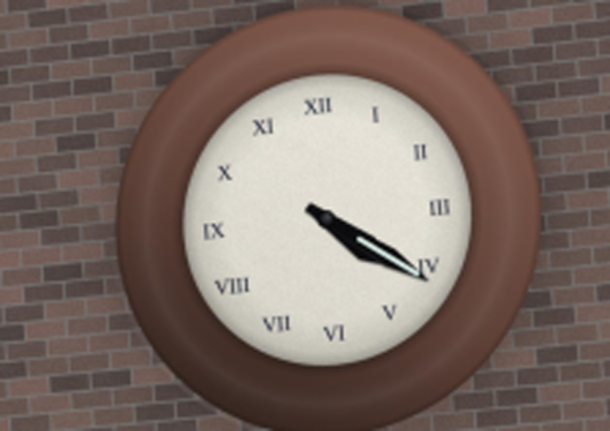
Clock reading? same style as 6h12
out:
4h21
